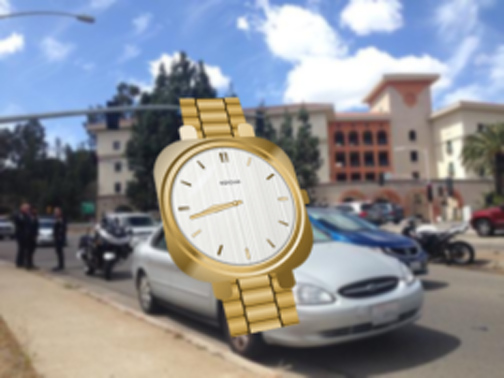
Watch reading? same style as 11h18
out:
8h43
